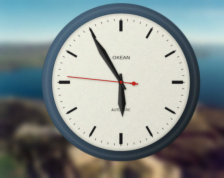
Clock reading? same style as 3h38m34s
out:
5h54m46s
